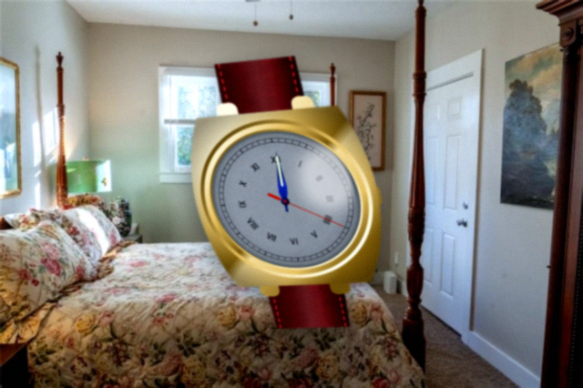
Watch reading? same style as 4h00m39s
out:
12h00m20s
